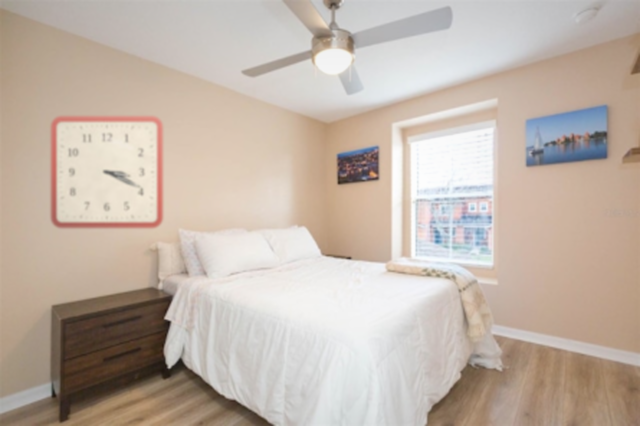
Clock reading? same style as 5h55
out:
3h19
